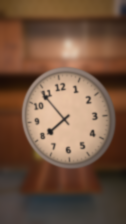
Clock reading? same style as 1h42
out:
7h54
